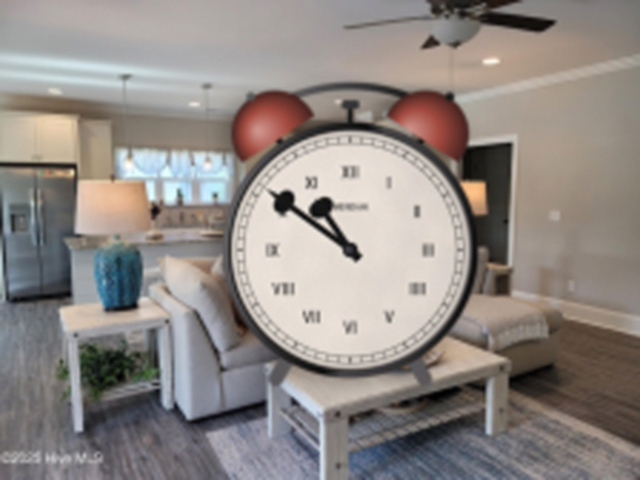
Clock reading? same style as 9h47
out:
10h51
